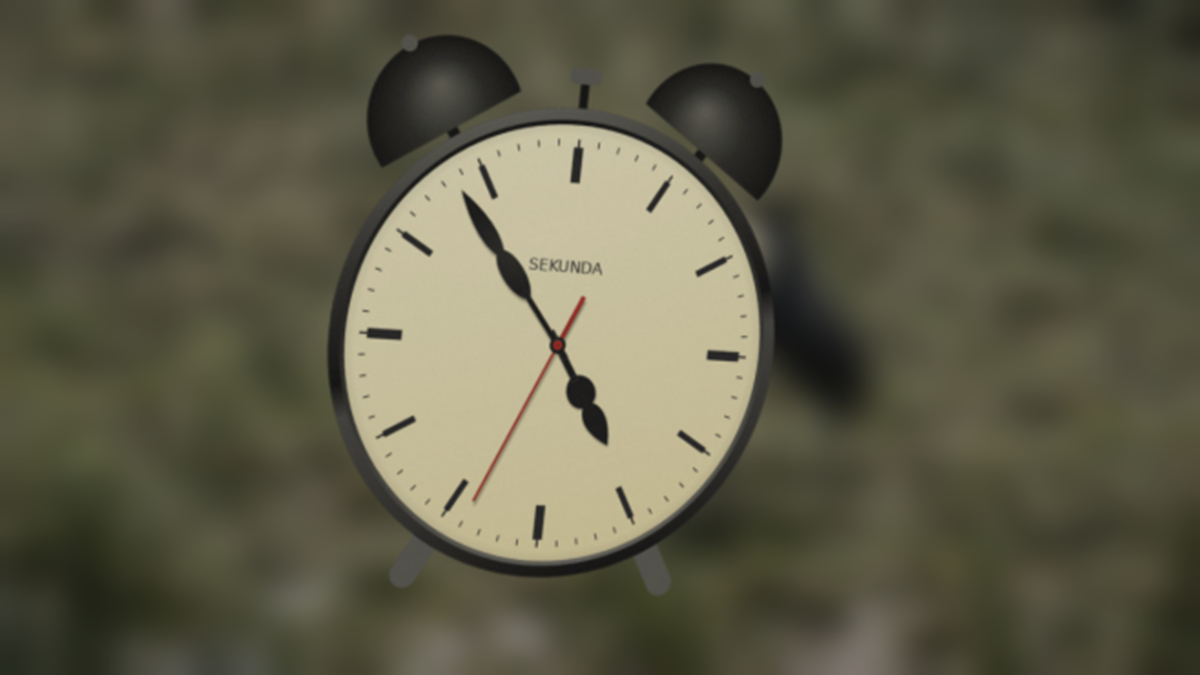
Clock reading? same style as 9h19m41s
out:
4h53m34s
